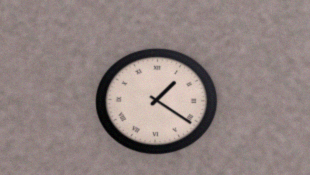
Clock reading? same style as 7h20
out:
1h21
